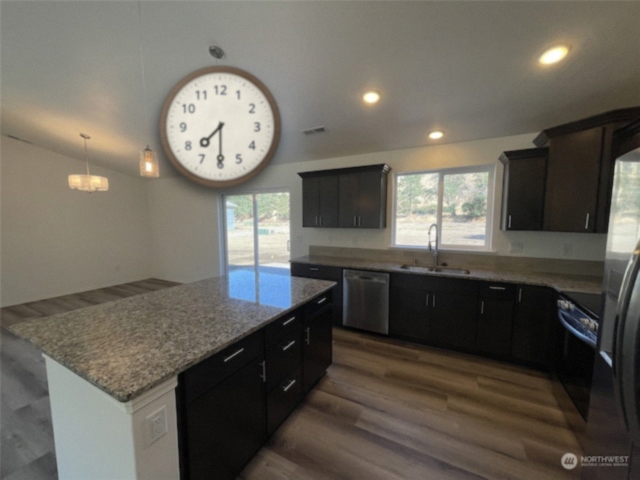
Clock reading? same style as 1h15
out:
7h30
